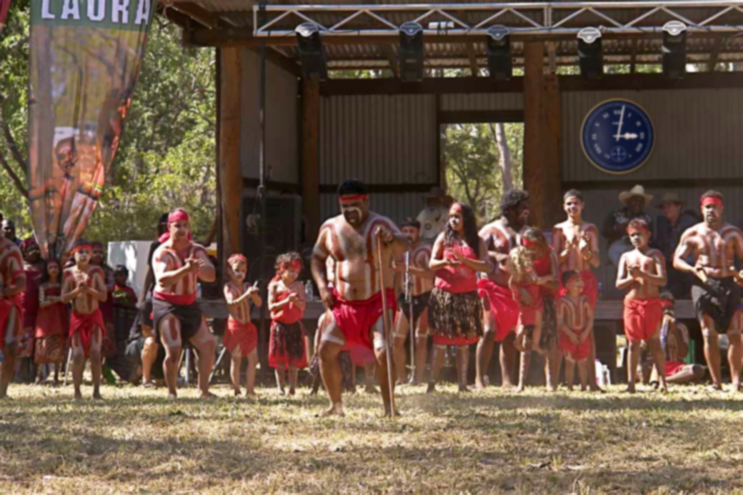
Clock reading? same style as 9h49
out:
3h02
